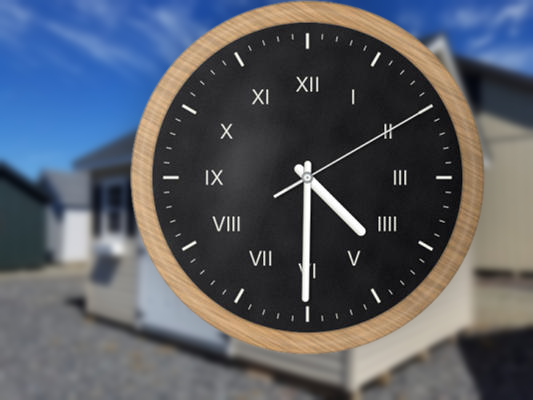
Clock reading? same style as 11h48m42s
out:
4h30m10s
